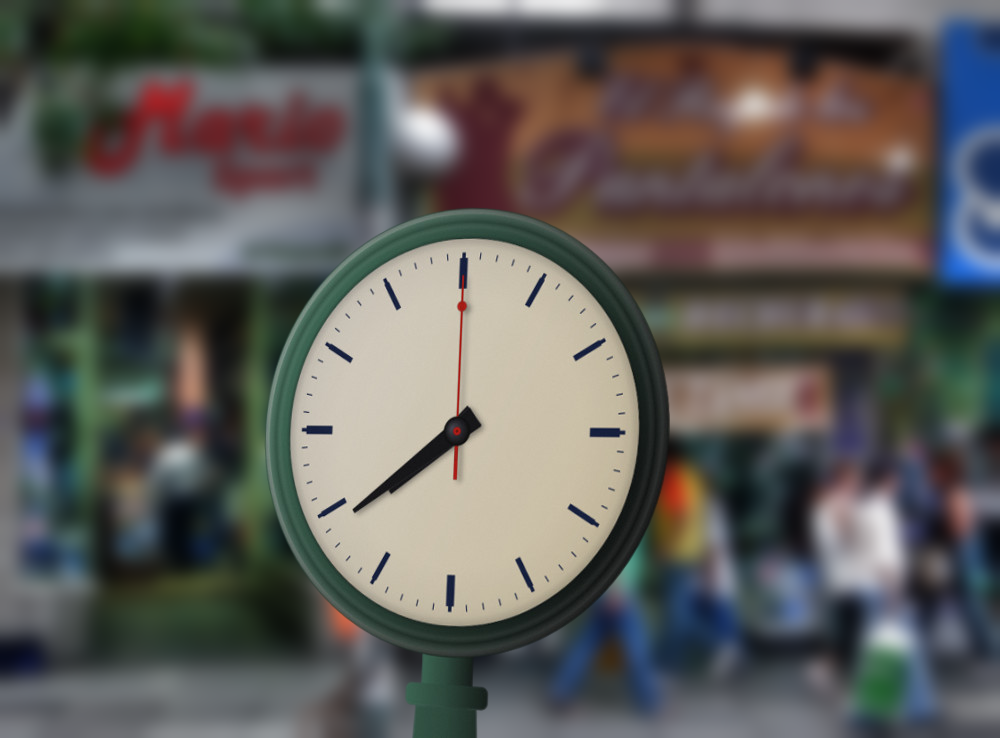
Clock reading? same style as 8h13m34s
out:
7h39m00s
